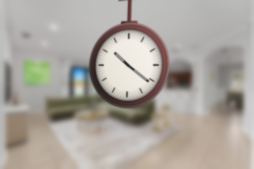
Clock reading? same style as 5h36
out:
10h21
